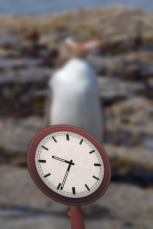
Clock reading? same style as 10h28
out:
9h34
